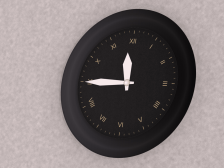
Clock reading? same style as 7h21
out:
11h45
